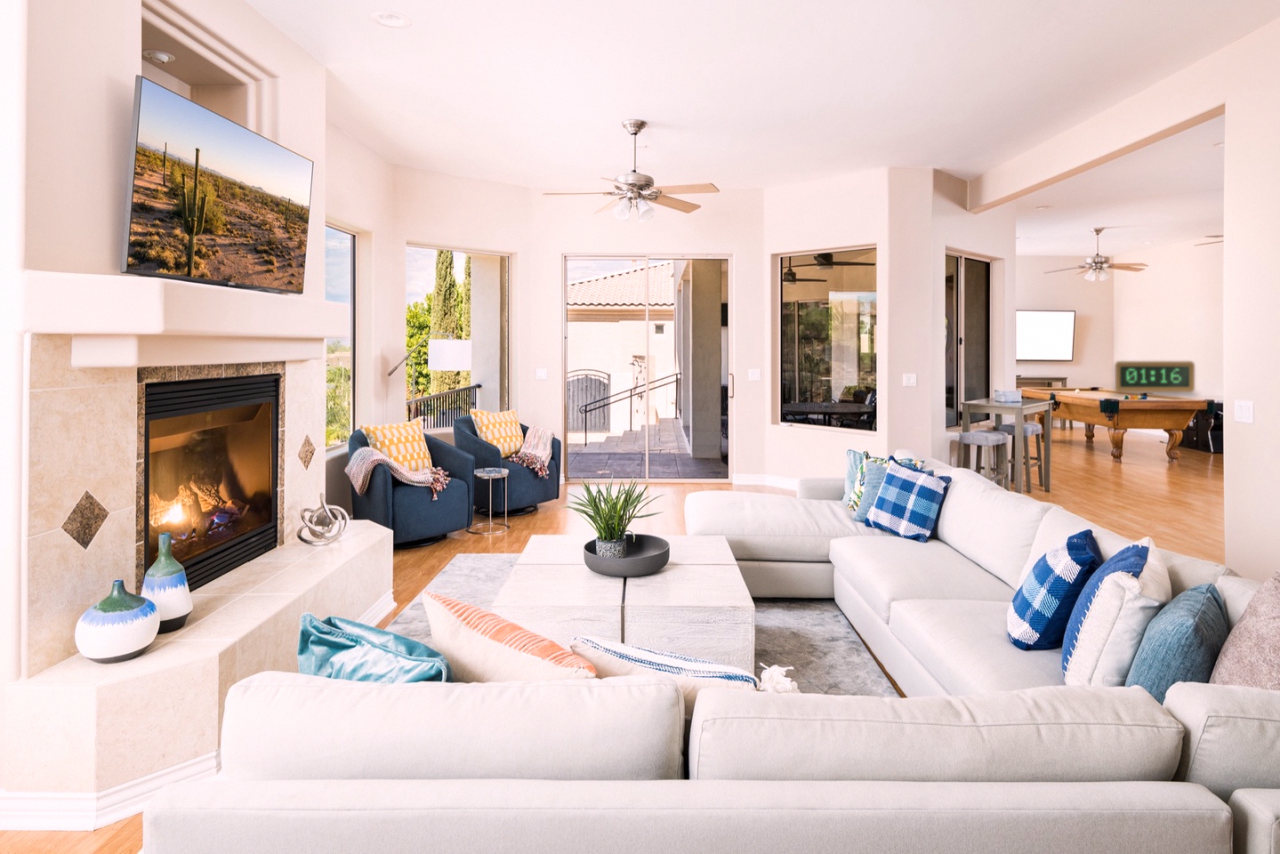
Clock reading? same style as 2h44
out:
1h16
